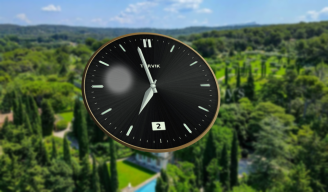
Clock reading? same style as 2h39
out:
6h58
